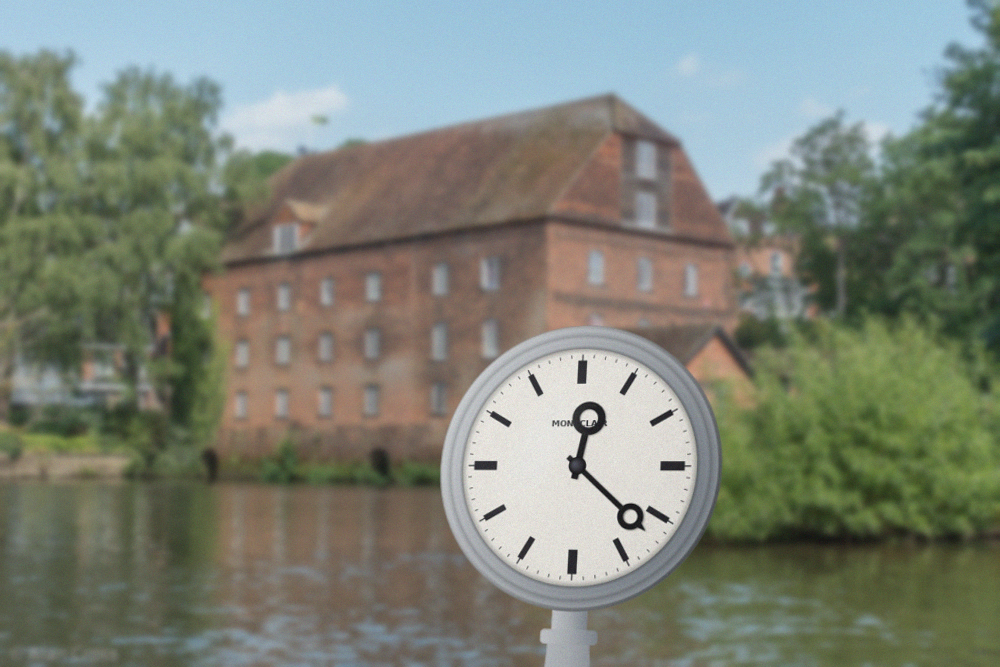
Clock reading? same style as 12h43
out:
12h22
